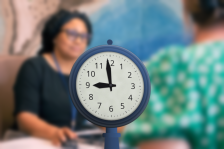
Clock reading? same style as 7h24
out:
8h59
